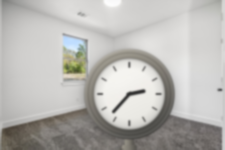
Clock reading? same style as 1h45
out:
2h37
